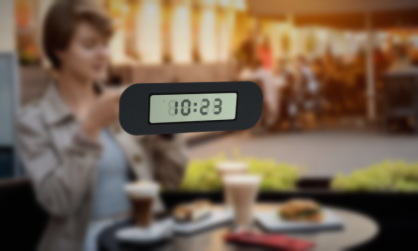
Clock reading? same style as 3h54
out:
10h23
